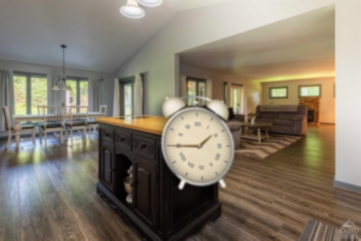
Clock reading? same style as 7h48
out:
1h45
